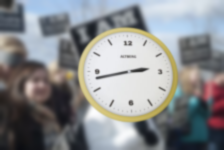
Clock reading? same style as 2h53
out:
2h43
